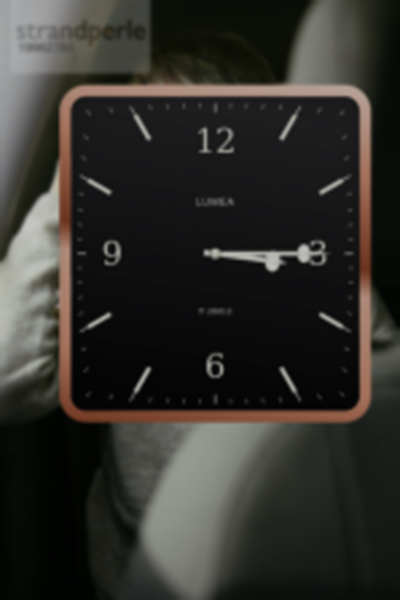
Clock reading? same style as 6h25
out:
3h15
